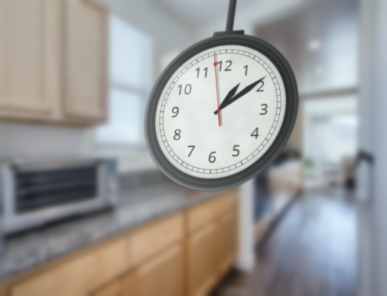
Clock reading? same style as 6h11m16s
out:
1h08m58s
